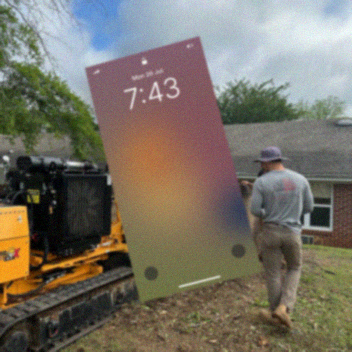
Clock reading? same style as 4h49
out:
7h43
